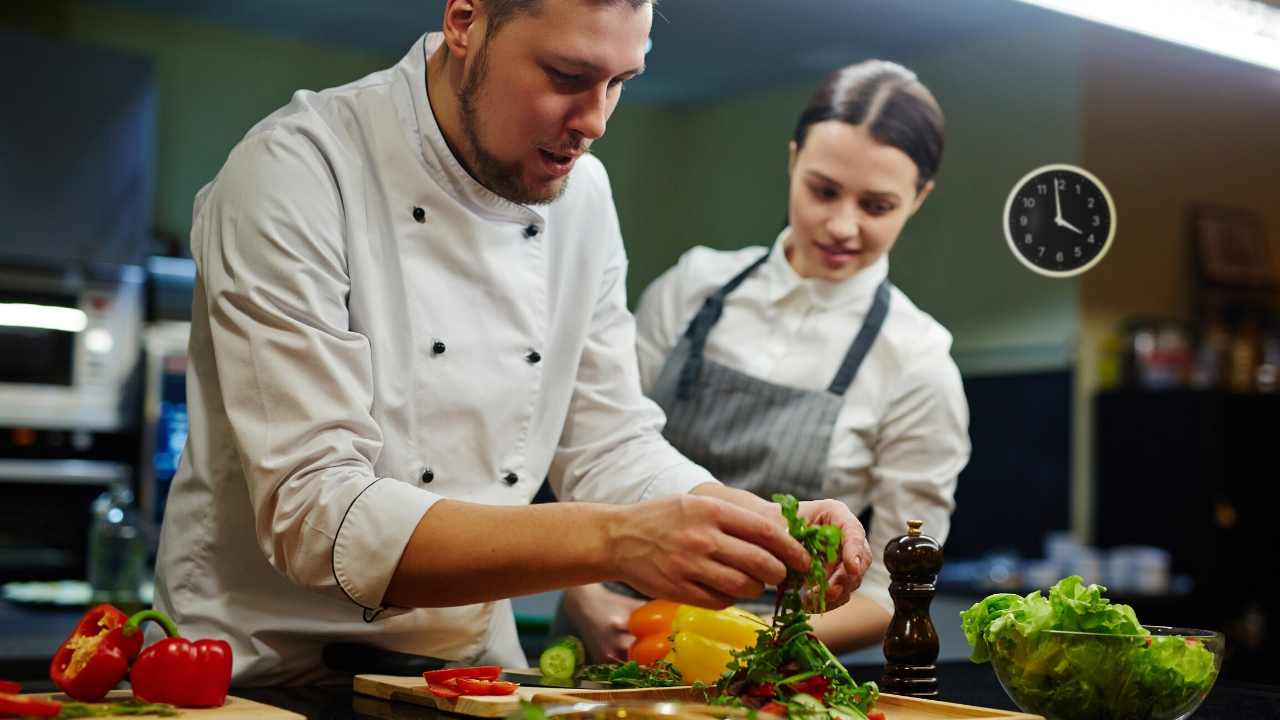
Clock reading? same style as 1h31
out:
3h59
